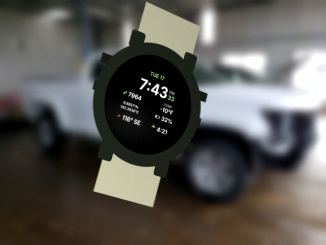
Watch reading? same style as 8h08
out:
7h43
